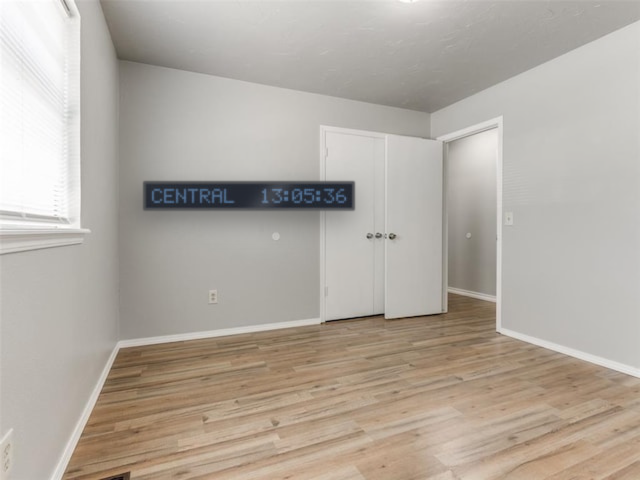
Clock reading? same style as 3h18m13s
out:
13h05m36s
